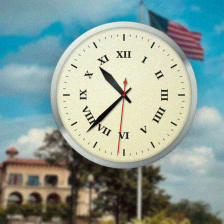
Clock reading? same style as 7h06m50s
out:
10h37m31s
